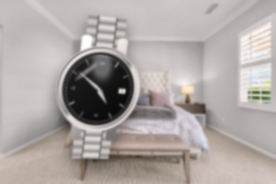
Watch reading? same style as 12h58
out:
4h51
